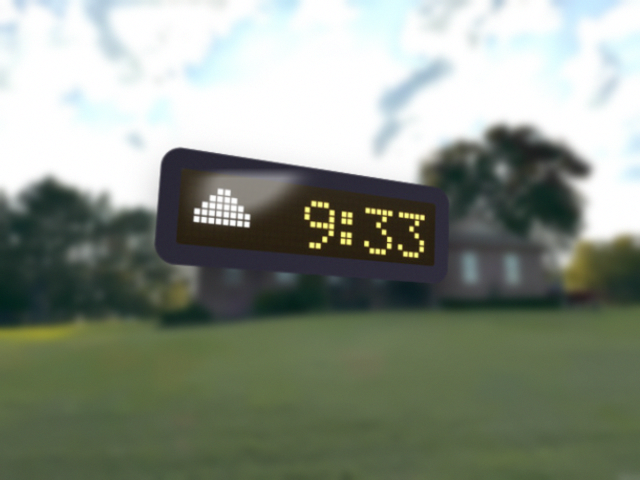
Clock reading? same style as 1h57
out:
9h33
